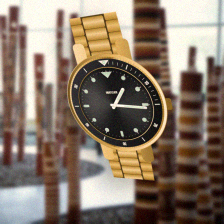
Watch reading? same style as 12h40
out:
1h16
